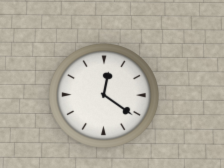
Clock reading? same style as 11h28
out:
12h21
